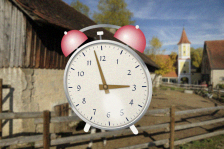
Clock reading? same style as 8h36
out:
2h58
